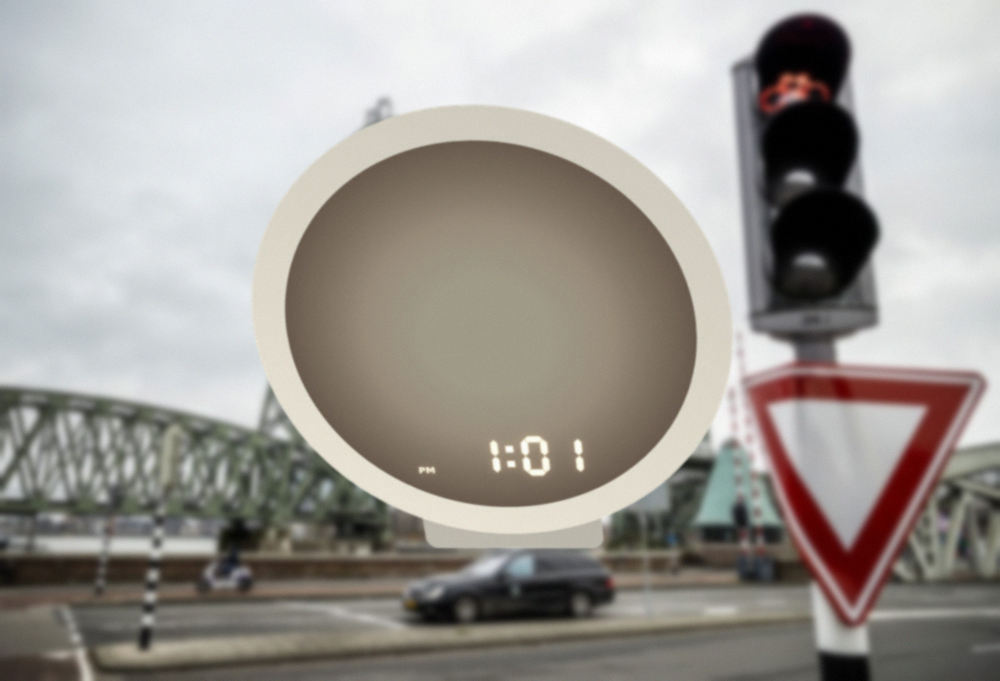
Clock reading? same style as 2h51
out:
1h01
